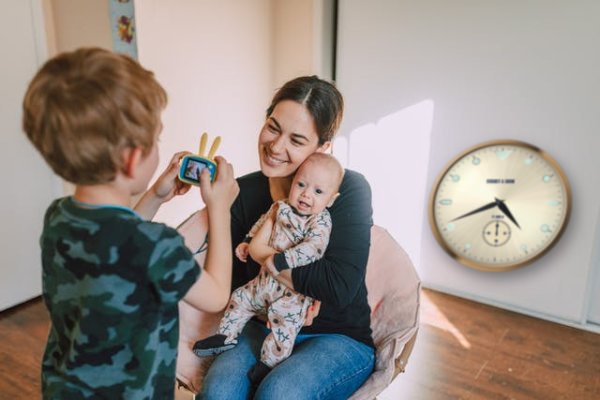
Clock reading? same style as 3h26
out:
4h41
